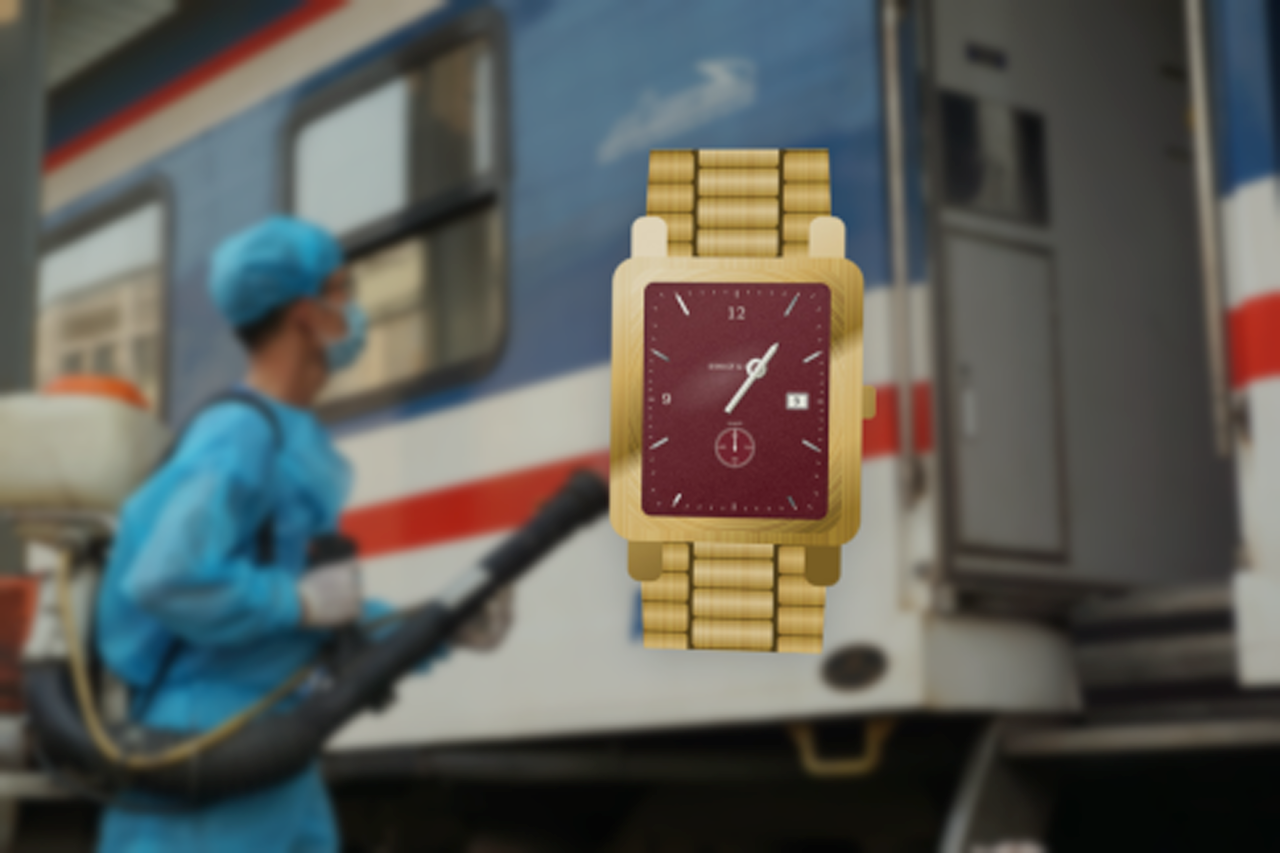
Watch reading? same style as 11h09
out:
1h06
